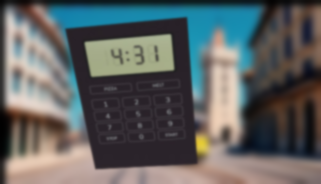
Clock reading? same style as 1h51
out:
4h31
